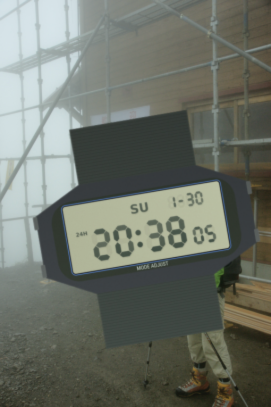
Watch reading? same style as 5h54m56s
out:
20h38m05s
